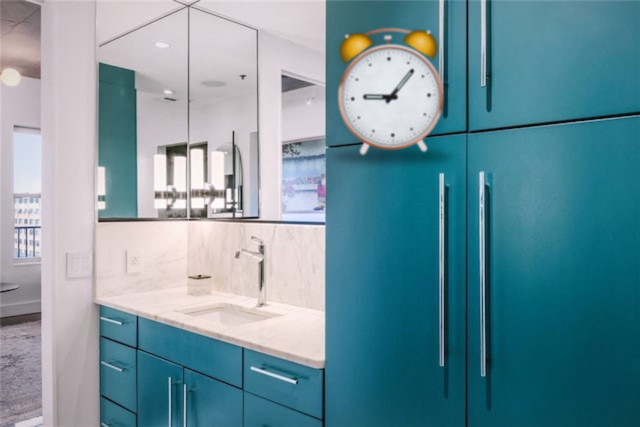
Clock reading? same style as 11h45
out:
9h07
